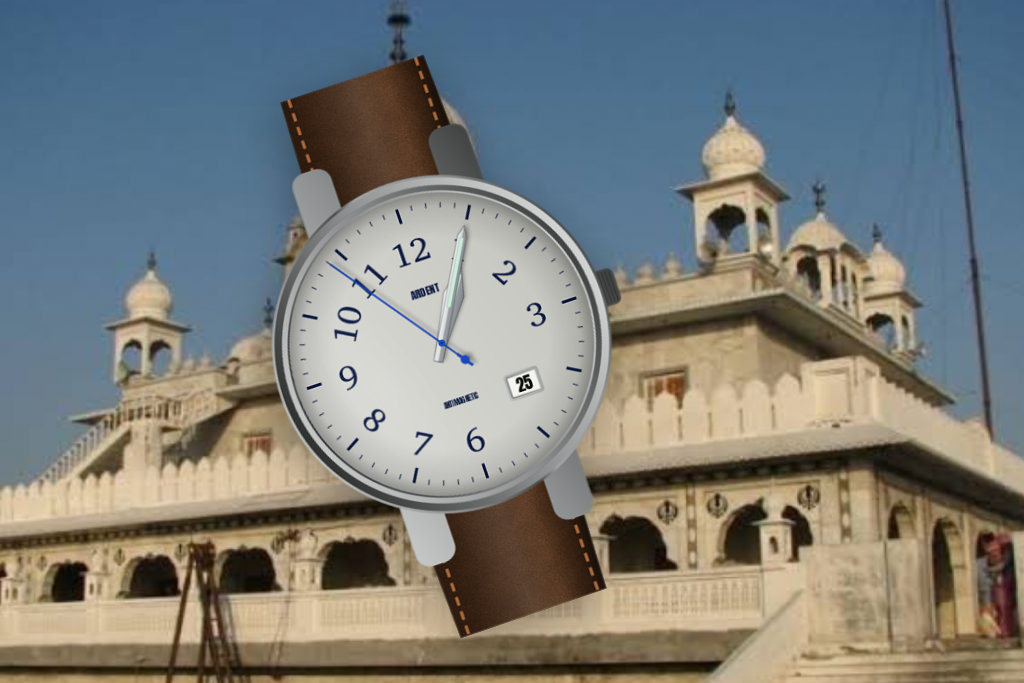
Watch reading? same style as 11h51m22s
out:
1h04m54s
